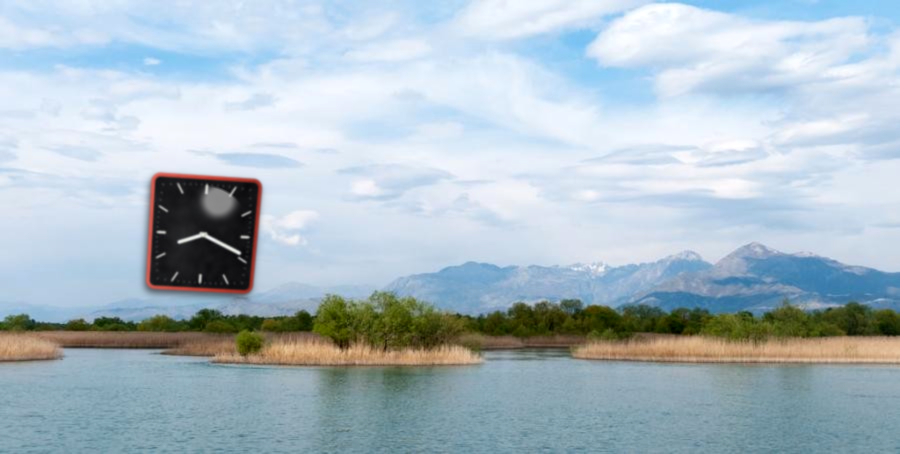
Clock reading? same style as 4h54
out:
8h19
